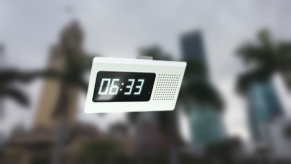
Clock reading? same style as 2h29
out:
6h33
